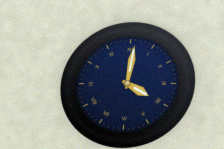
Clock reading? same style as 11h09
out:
4h01
